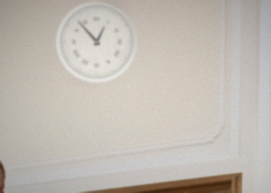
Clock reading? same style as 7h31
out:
12h53
